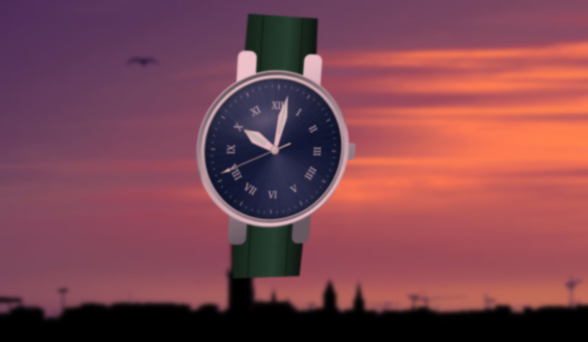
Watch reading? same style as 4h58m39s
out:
10h01m41s
